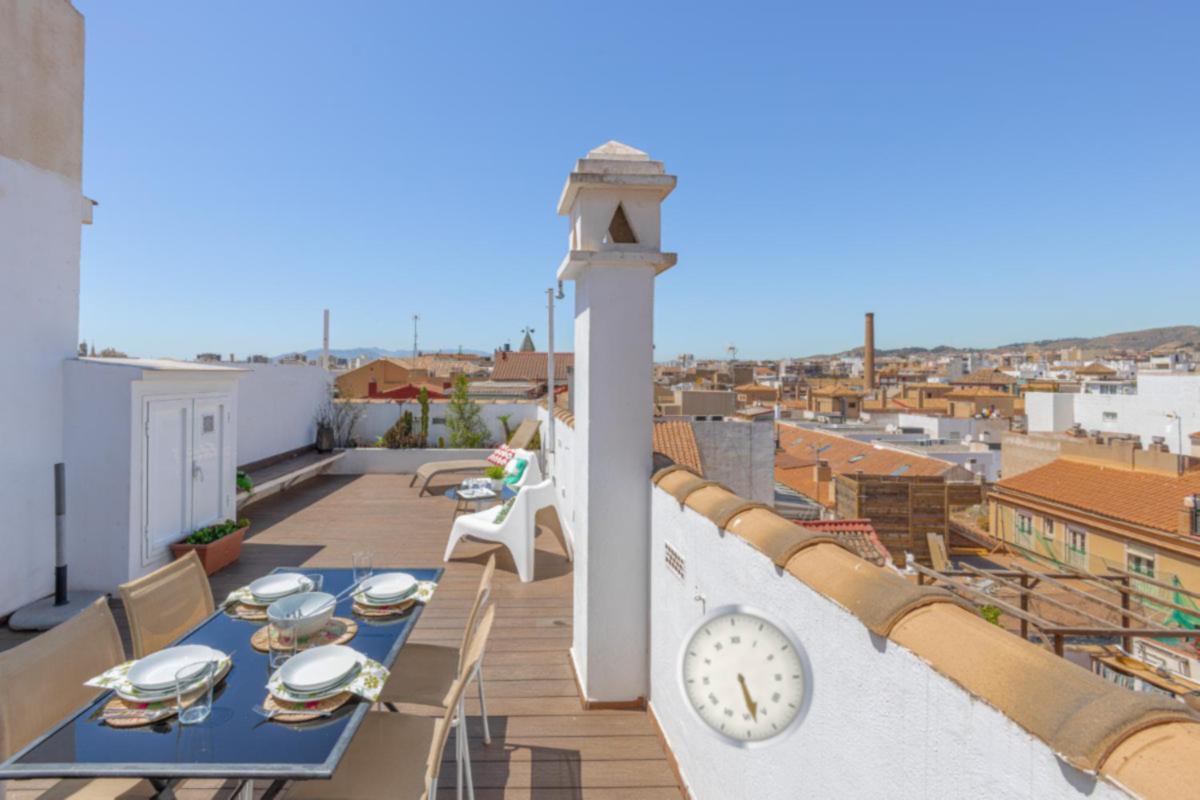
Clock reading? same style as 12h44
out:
5h28
